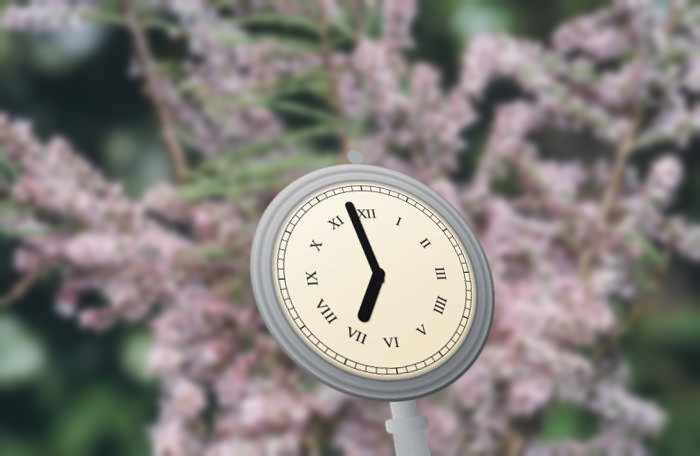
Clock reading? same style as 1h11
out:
6h58
